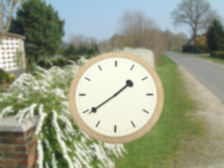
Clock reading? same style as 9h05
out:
1h39
